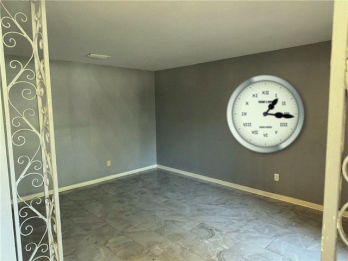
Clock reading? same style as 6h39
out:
1h16
